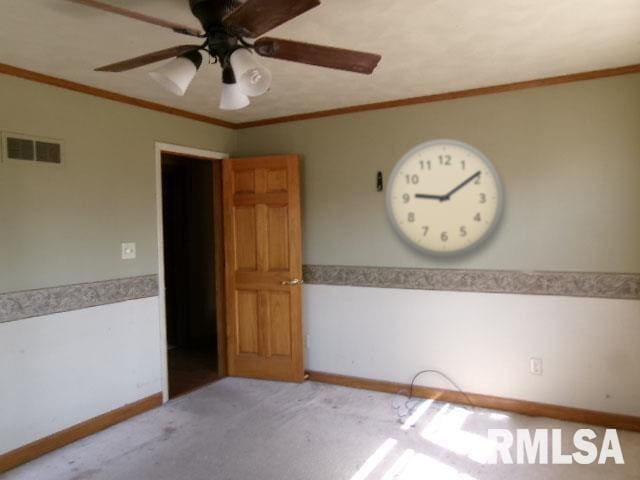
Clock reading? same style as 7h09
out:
9h09
